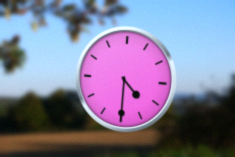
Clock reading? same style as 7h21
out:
4h30
